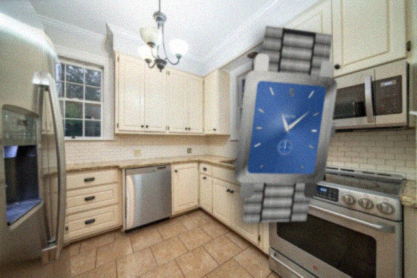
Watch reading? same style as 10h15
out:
11h08
